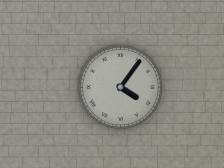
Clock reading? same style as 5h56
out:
4h06
